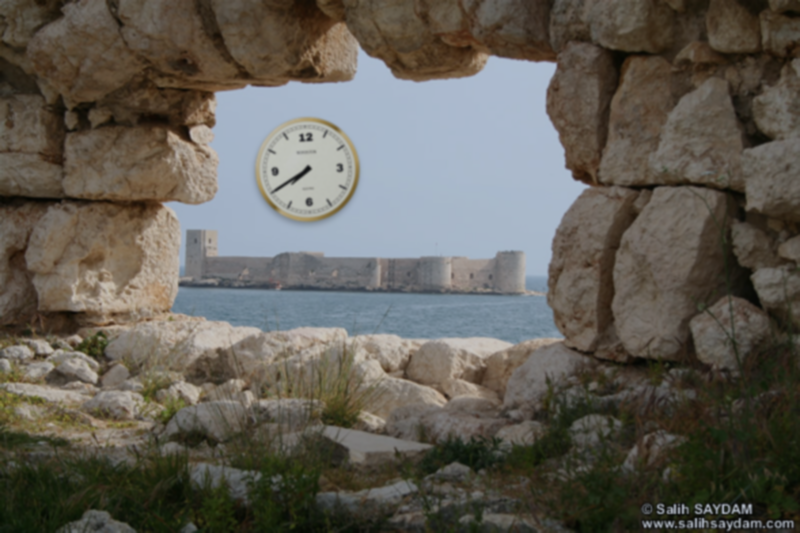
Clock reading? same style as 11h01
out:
7h40
